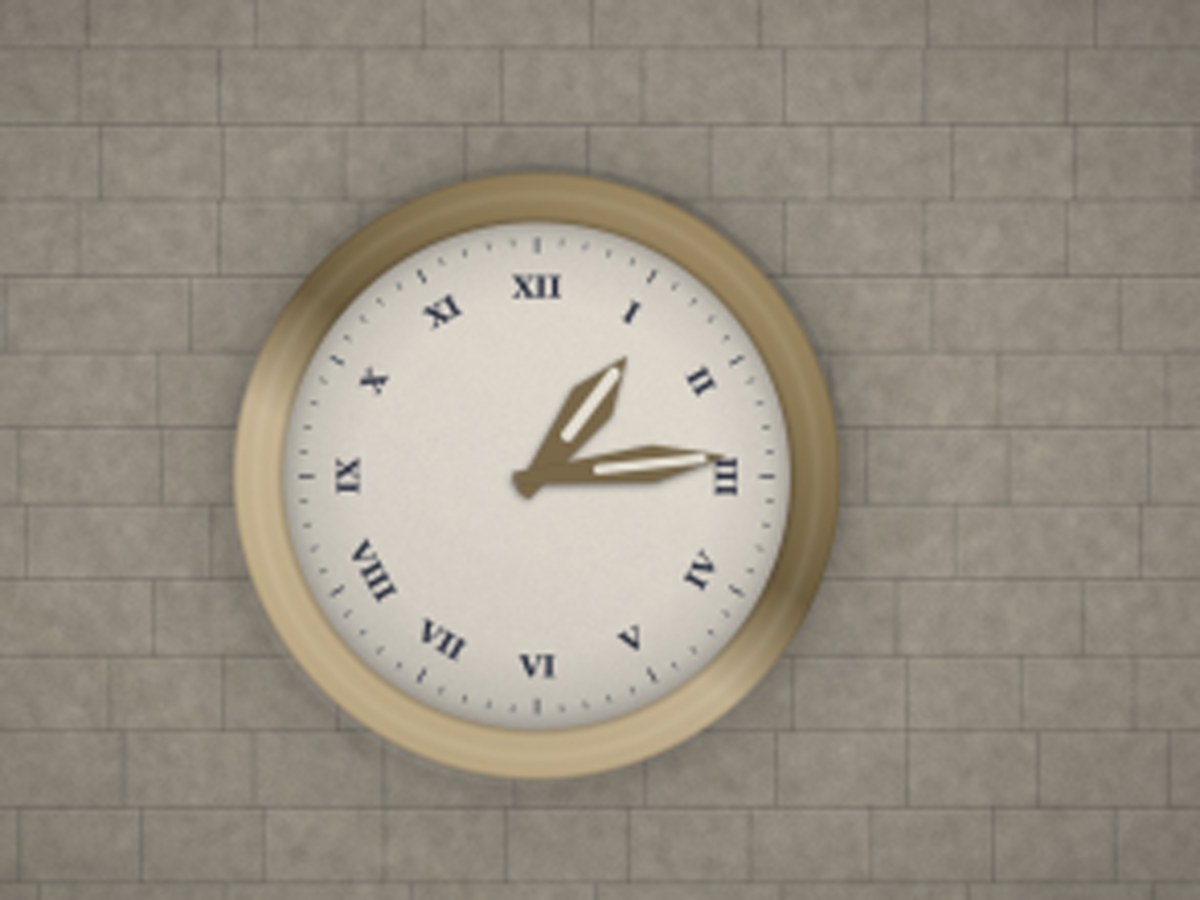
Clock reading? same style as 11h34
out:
1h14
